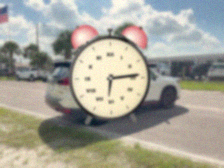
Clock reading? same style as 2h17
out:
6h14
